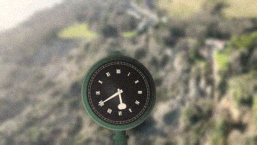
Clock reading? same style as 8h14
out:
5h40
